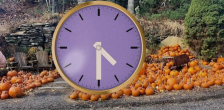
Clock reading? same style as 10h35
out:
4h30
